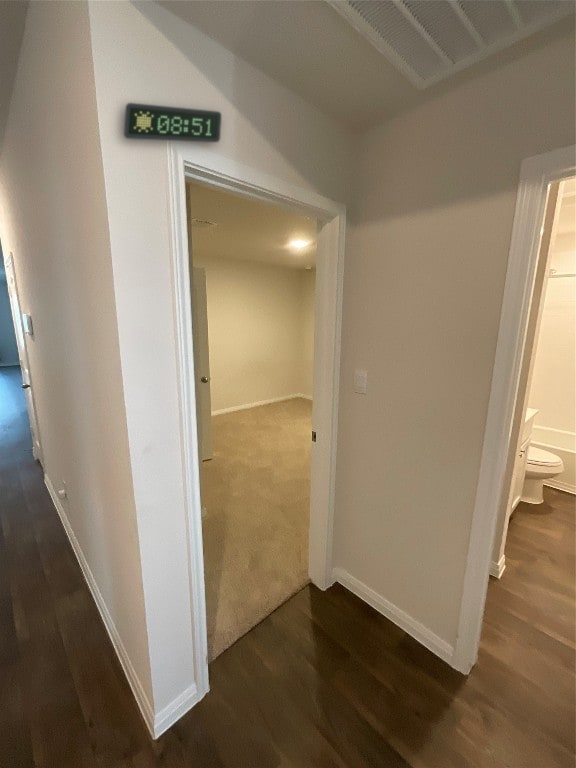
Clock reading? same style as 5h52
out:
8h51
